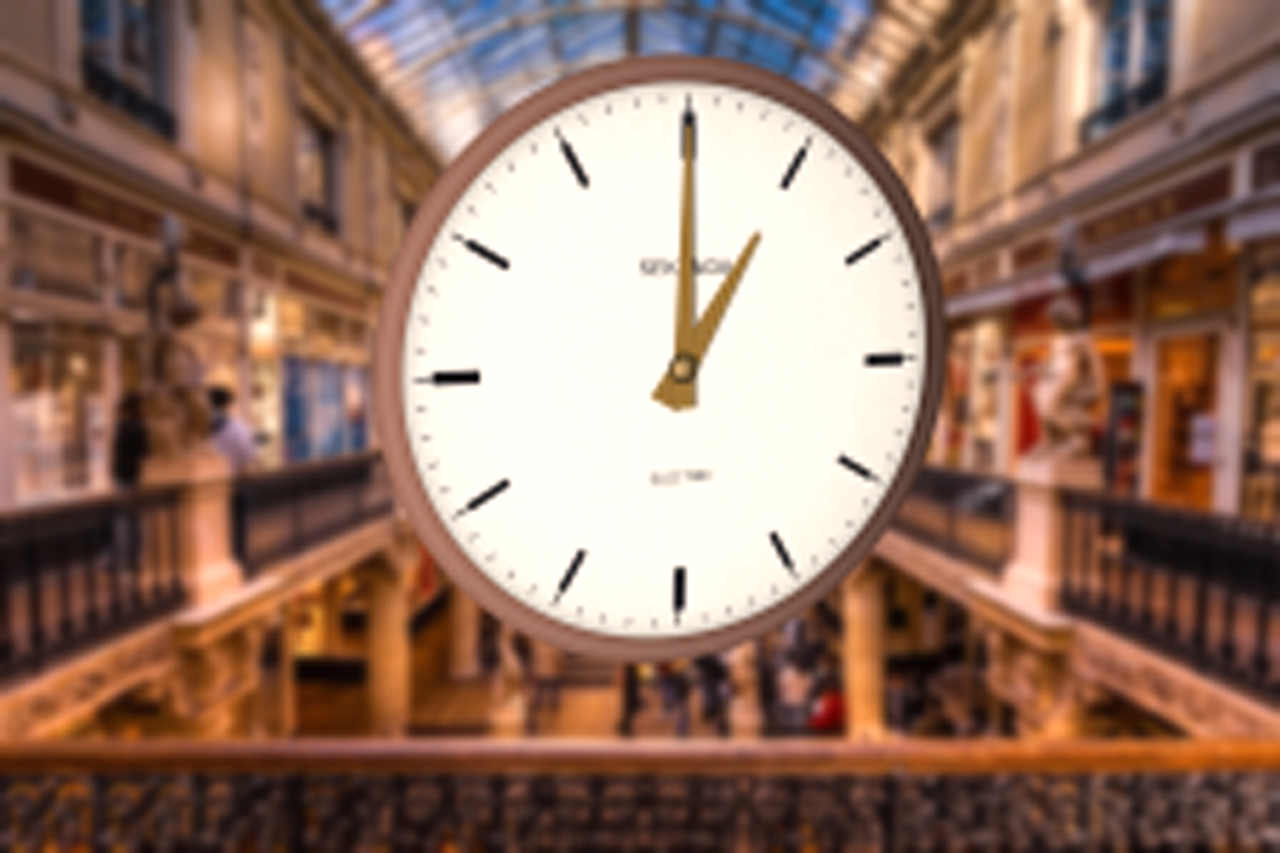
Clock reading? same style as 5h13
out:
1h00
